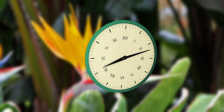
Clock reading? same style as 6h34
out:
8h12
